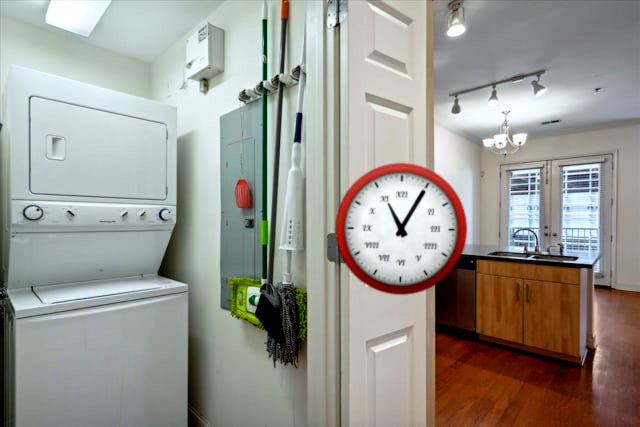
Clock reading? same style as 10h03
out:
11h05
